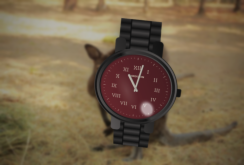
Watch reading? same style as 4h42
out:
11h02
